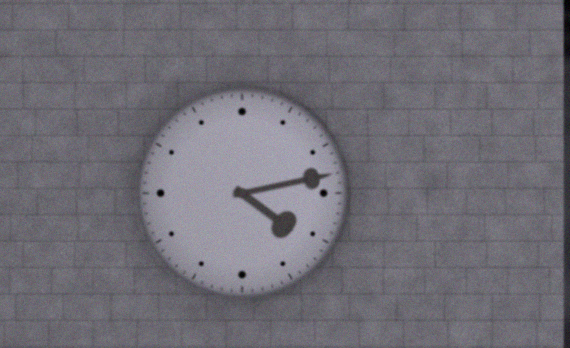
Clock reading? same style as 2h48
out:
4h13
